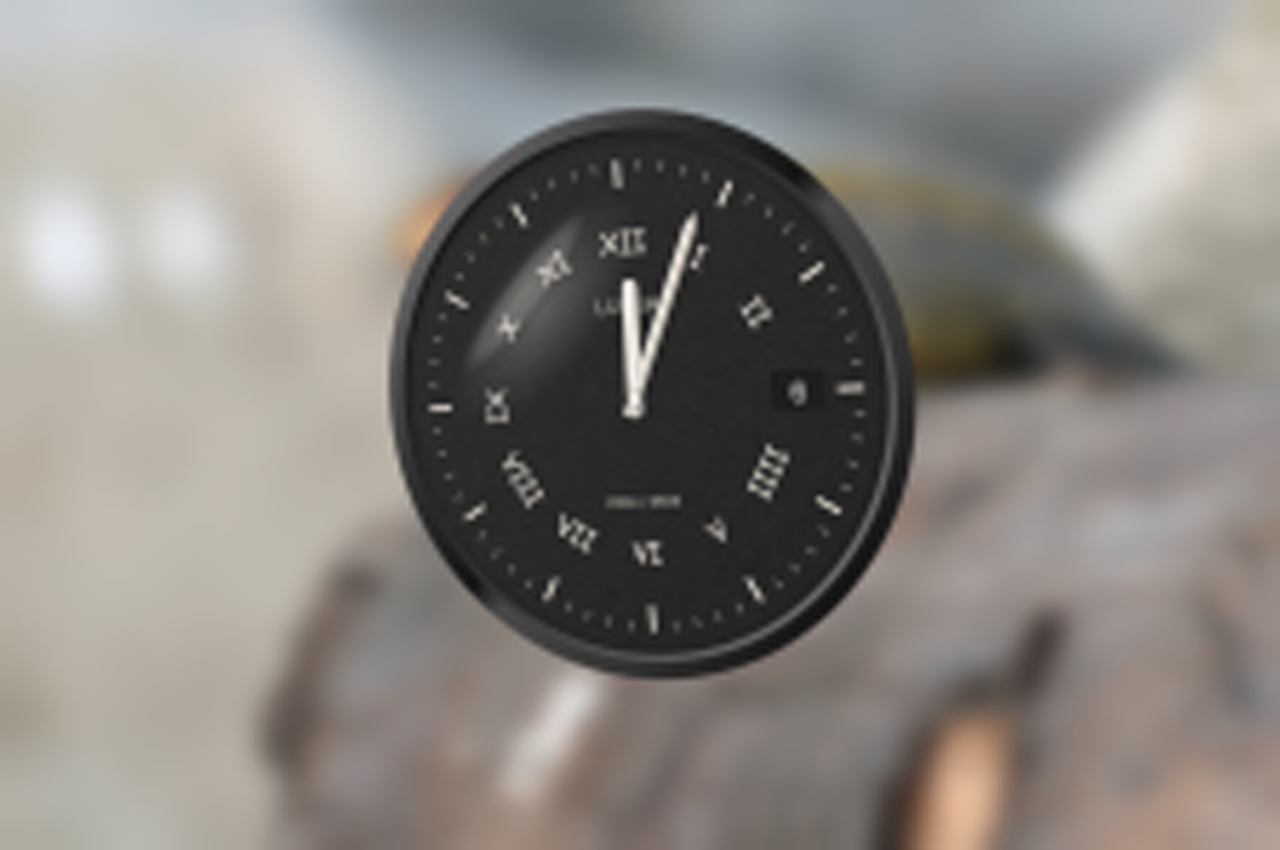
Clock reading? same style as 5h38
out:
12h04
